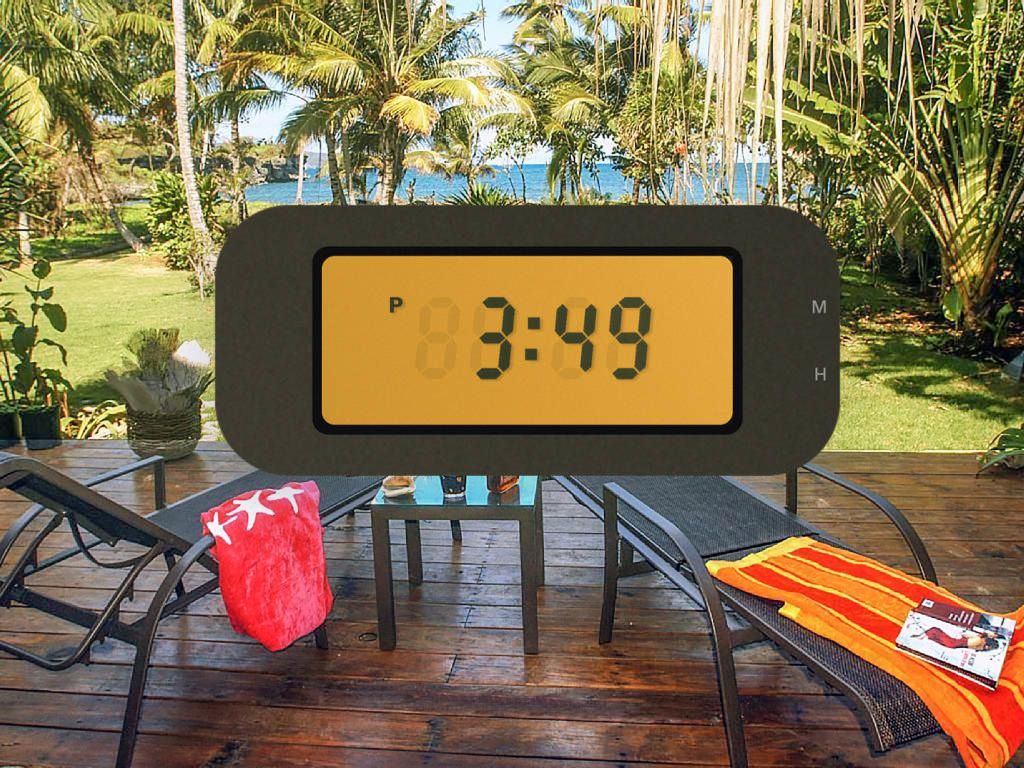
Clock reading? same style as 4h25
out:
3h49
